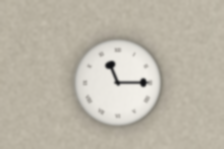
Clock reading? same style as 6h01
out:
11h15
